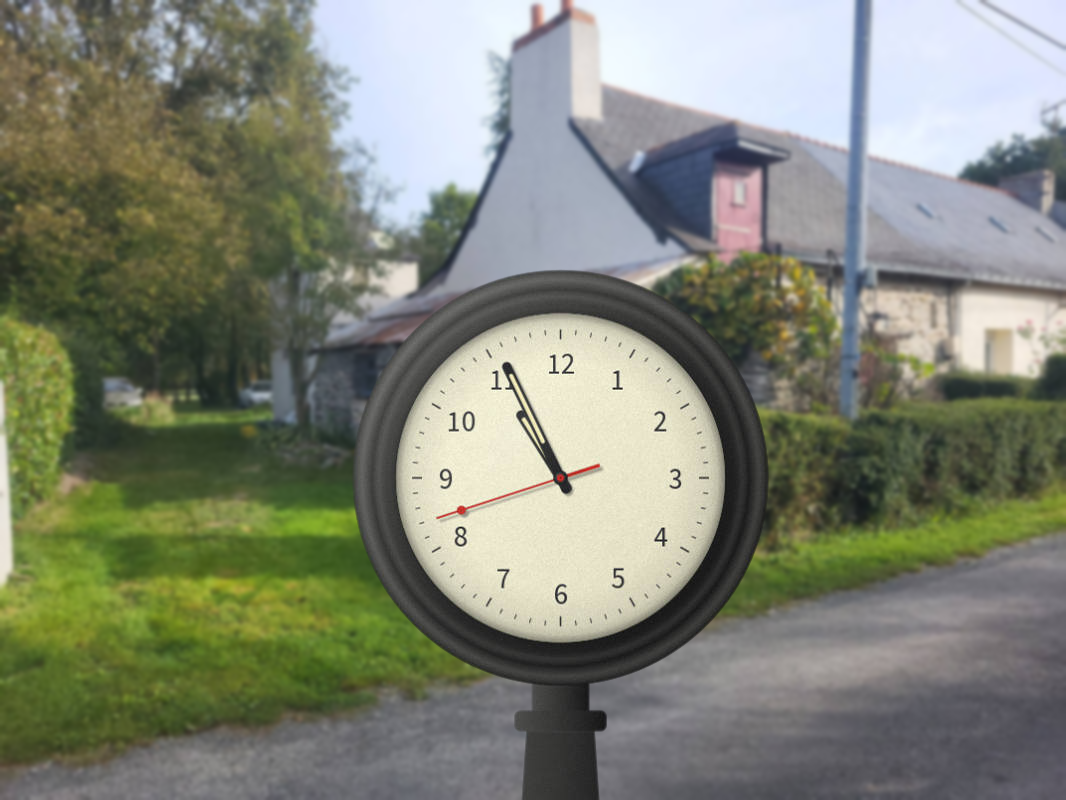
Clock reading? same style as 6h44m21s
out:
10h55m42s
